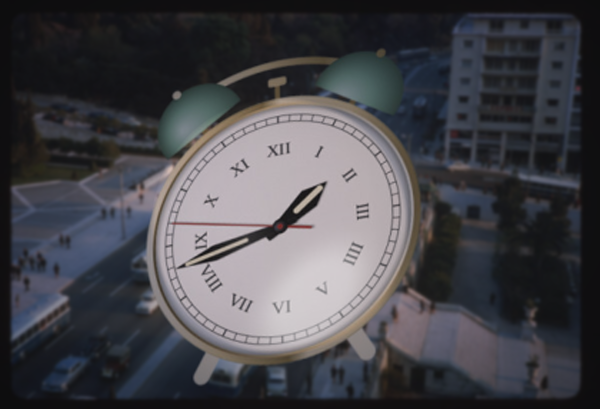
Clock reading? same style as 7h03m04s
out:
1h42m47s
